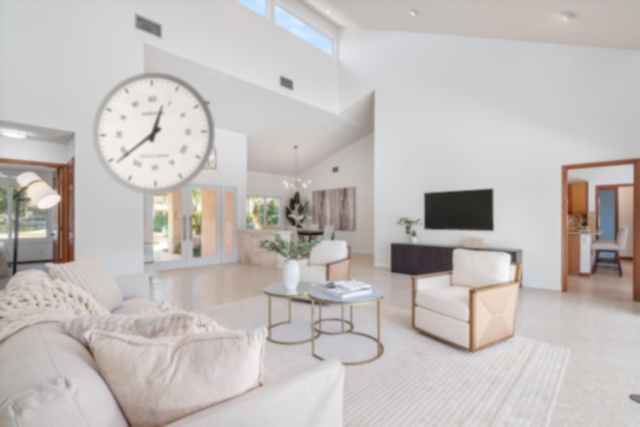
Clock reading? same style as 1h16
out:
12h39
